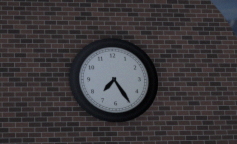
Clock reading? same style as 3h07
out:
7h25
